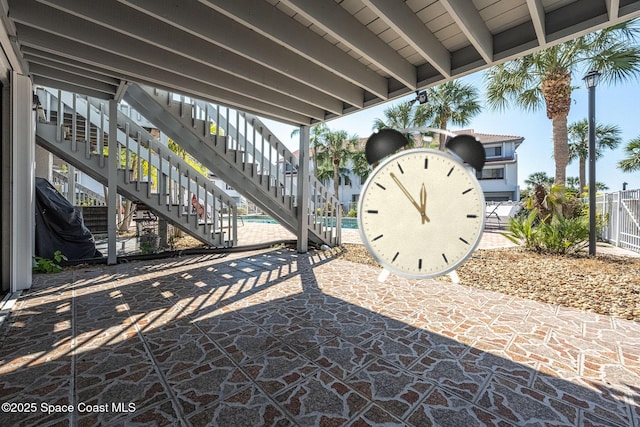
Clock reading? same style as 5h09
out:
11h53
